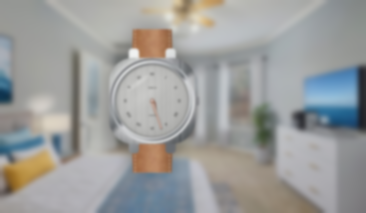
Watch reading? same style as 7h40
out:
5h27
